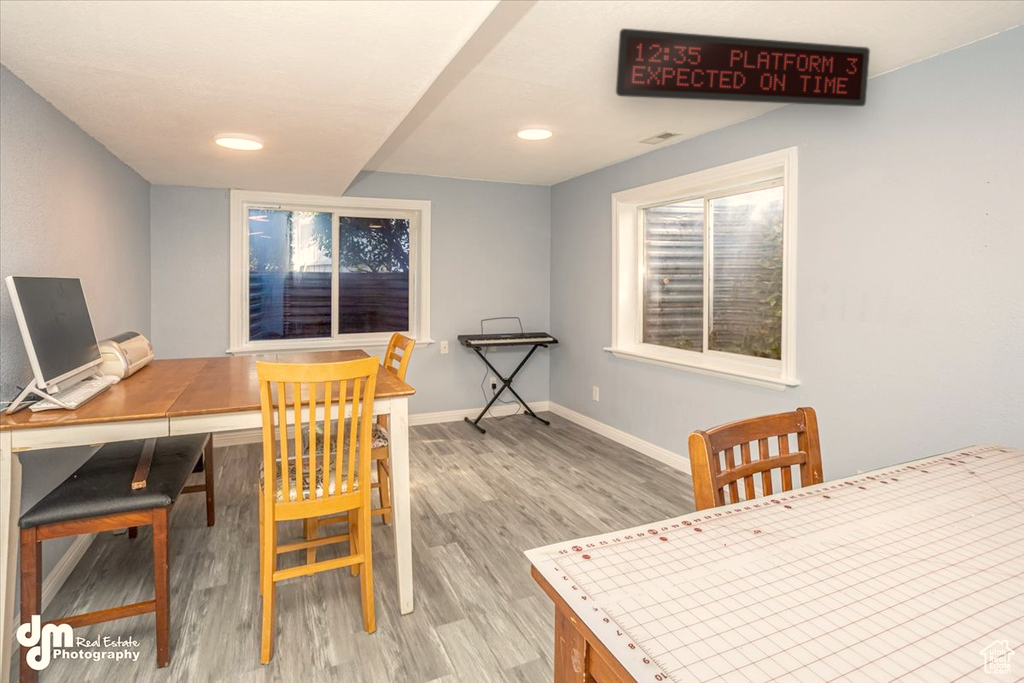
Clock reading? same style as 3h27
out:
12h35
